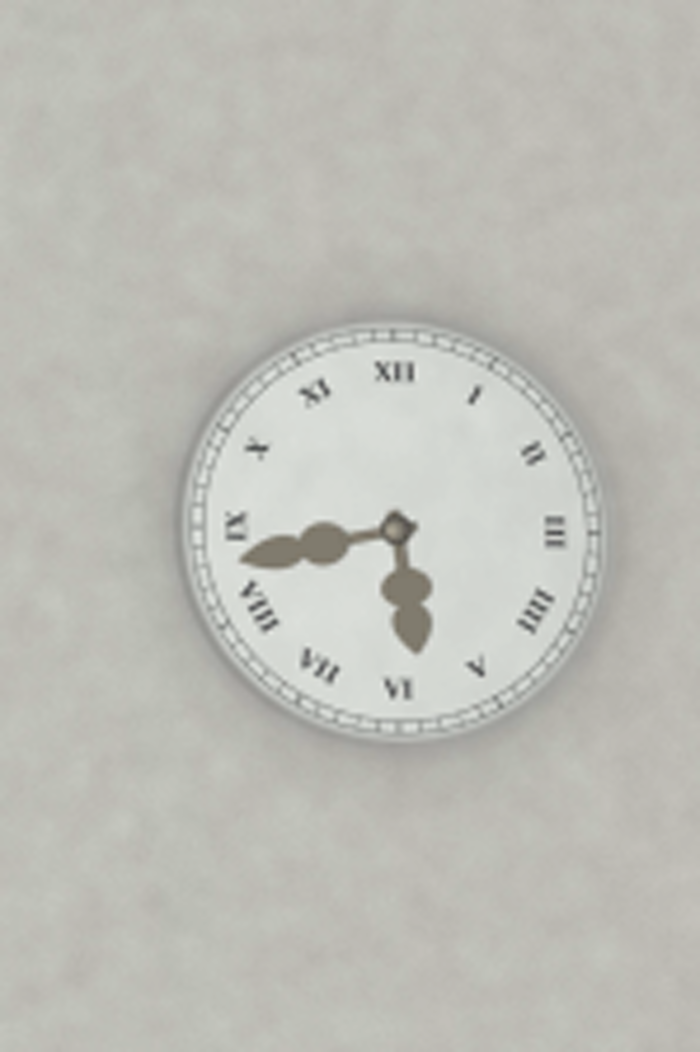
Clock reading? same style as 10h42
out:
5h43
